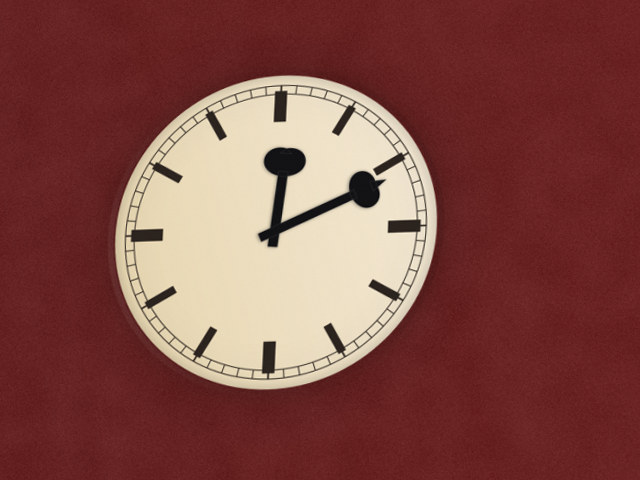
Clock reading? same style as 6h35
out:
12h11
